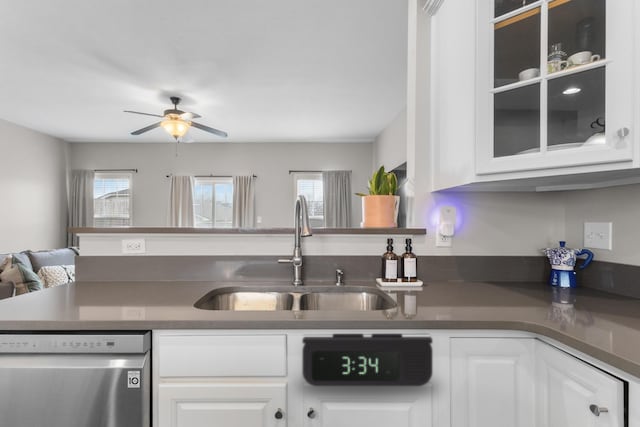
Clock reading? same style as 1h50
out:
3h34
